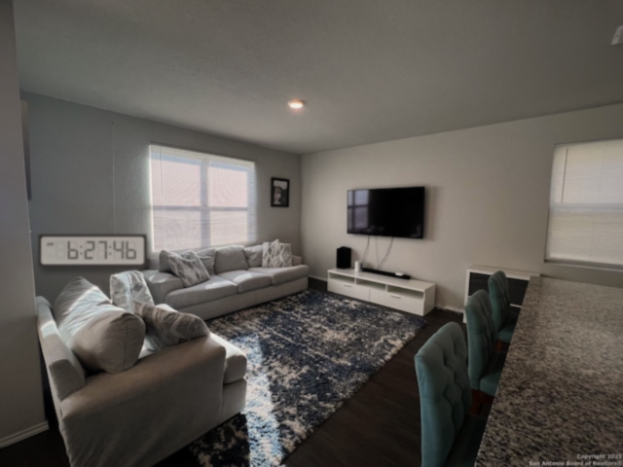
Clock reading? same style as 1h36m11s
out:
6h27m46s
